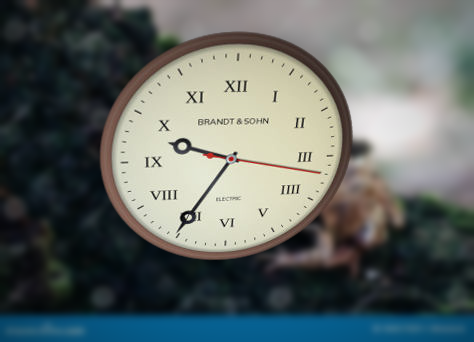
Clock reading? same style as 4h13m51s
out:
9h35m17s
